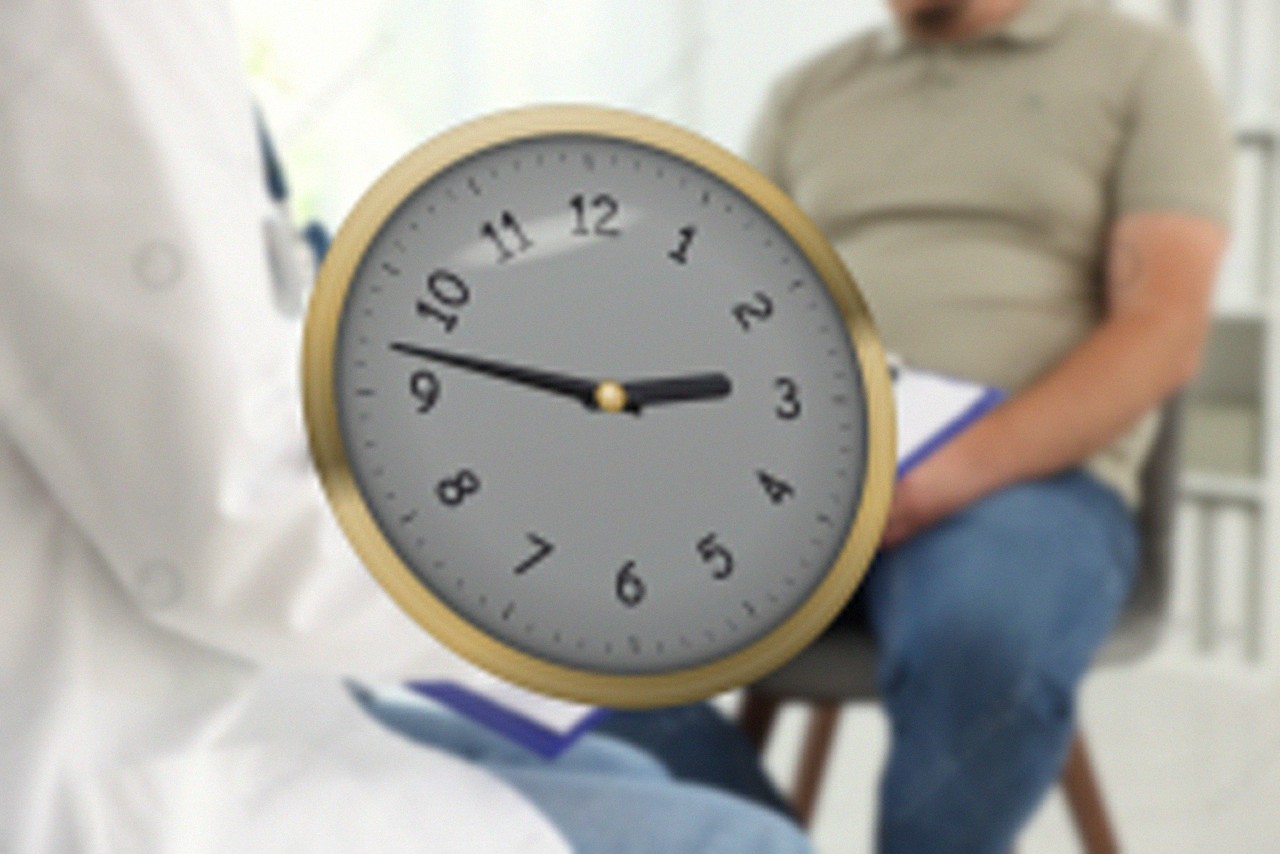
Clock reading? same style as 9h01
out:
2h47
